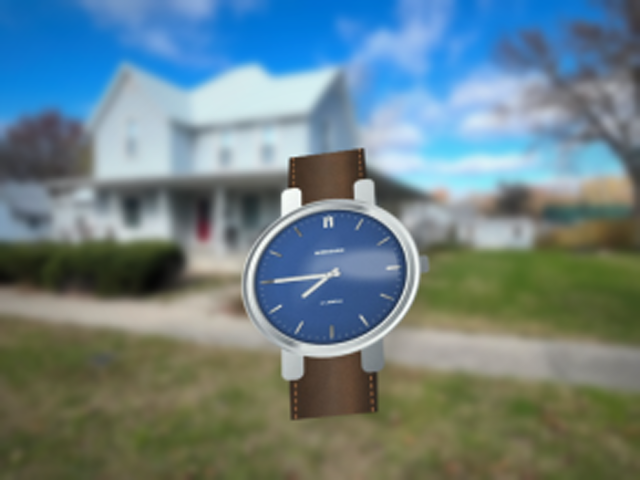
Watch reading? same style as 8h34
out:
7h45
